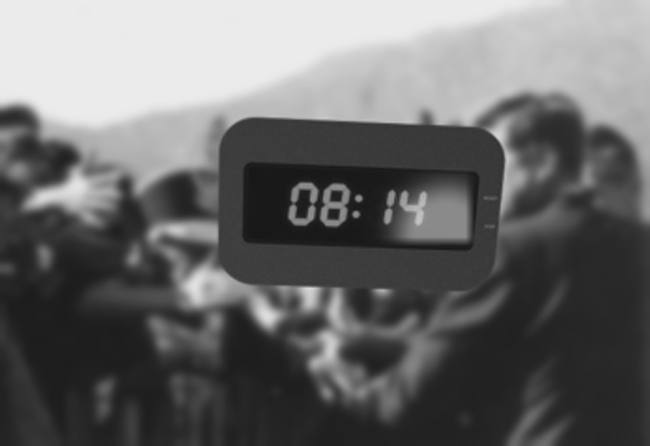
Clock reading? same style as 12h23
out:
8h14
